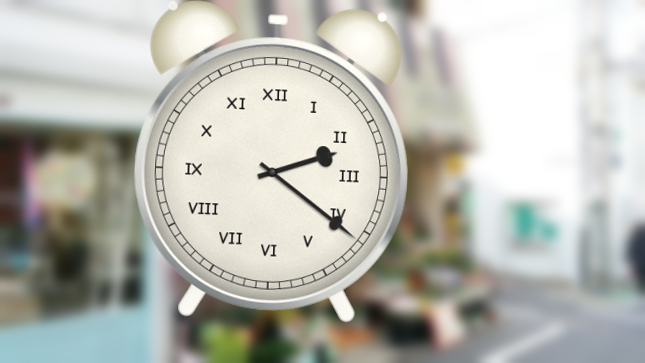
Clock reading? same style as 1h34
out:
2h21
